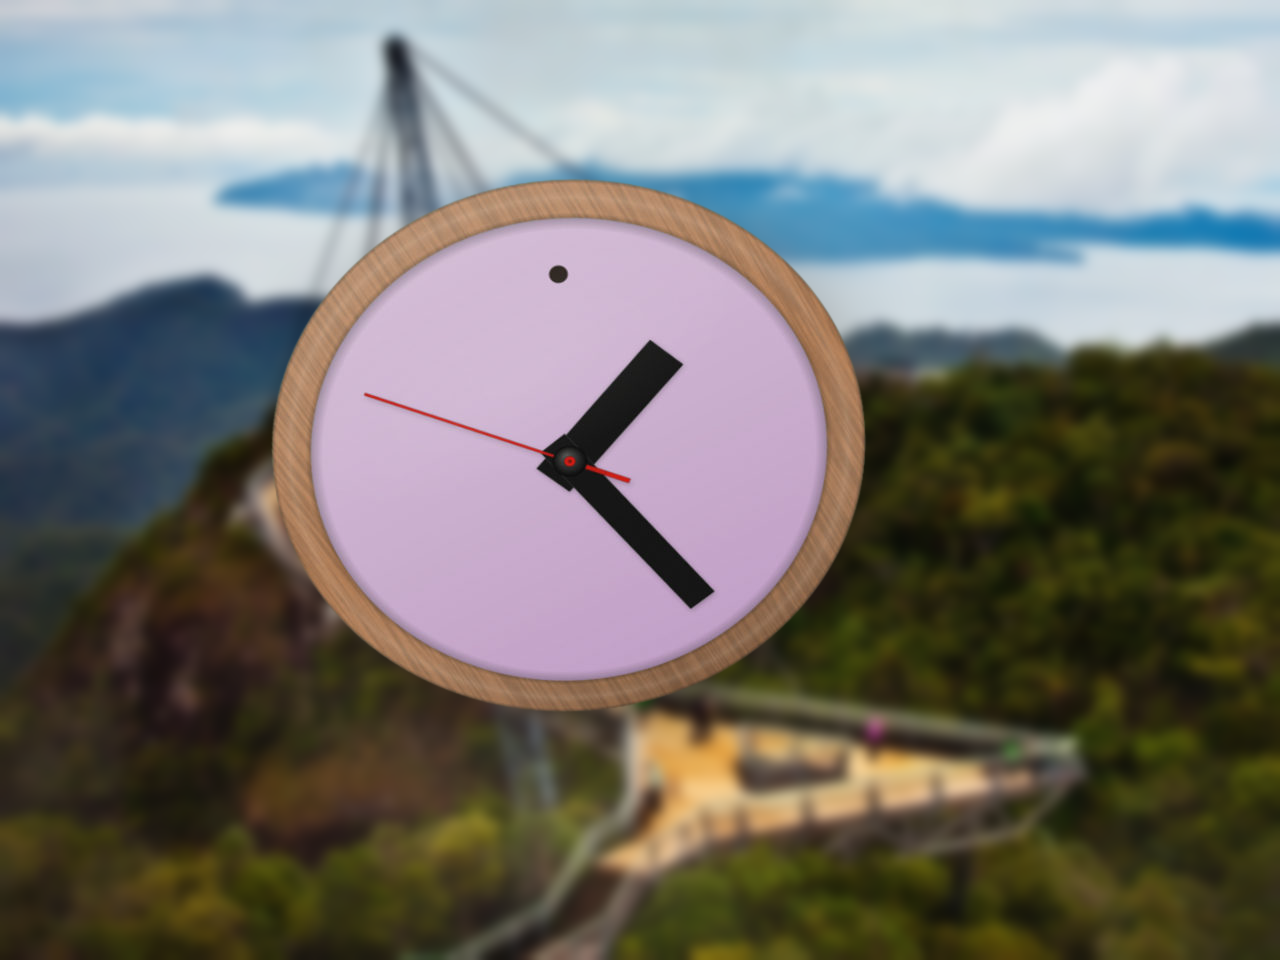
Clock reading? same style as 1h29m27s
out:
1h23m49s
